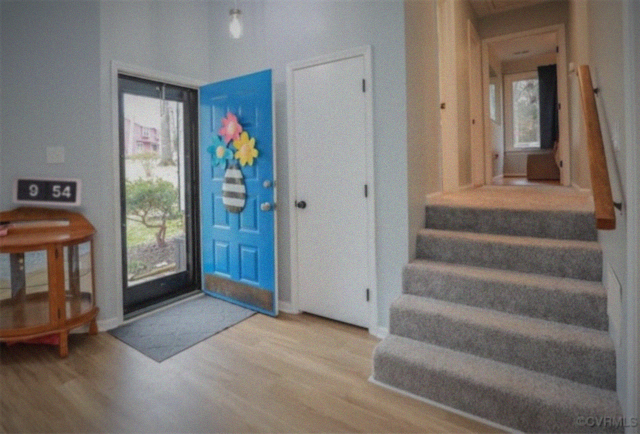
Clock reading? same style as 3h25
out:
9h54
